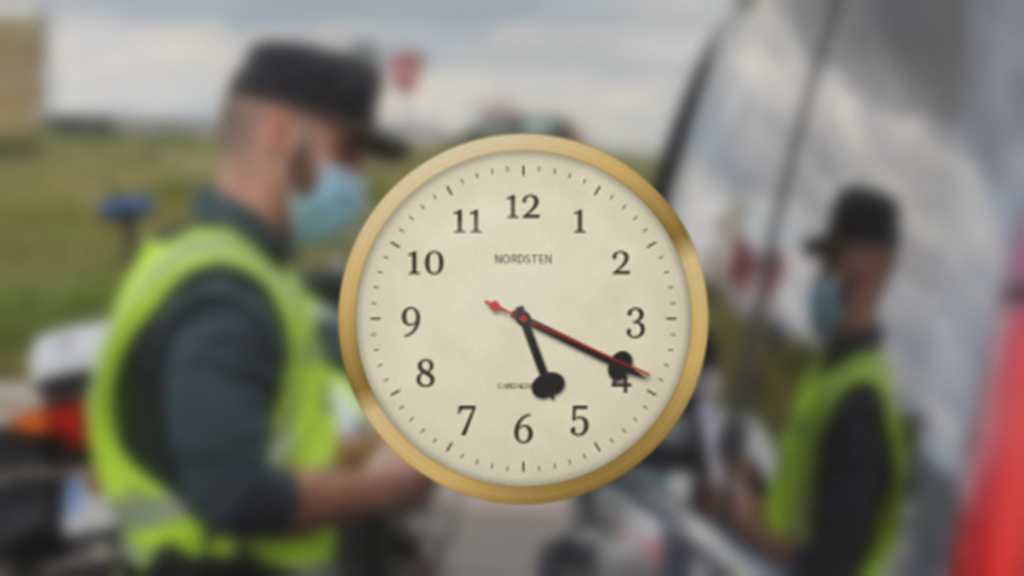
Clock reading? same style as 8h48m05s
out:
5h19m19s
